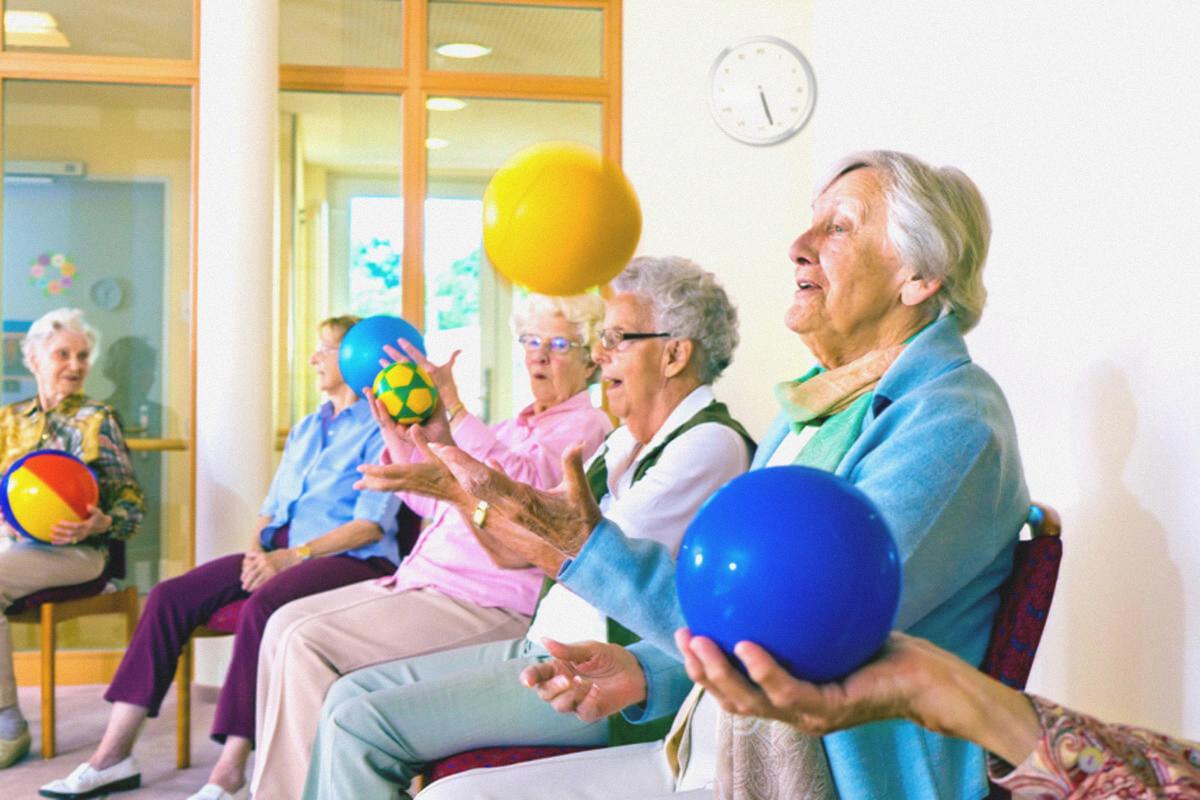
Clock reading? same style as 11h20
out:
5h27
